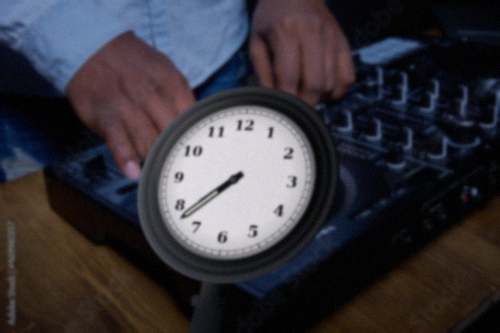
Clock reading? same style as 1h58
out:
7h38
